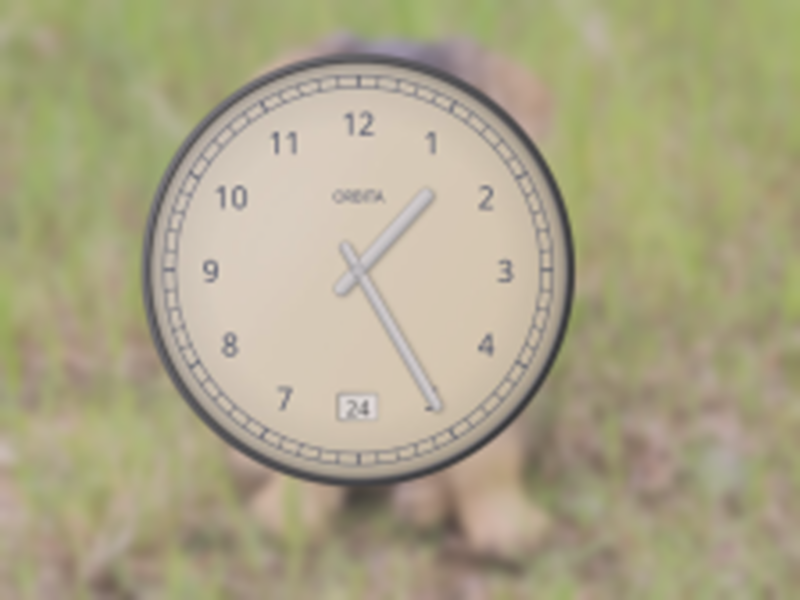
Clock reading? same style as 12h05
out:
1h25
